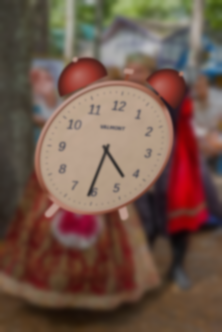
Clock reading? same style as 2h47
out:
4h31
